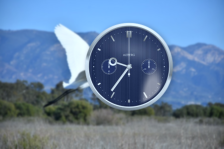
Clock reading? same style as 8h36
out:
9h36
